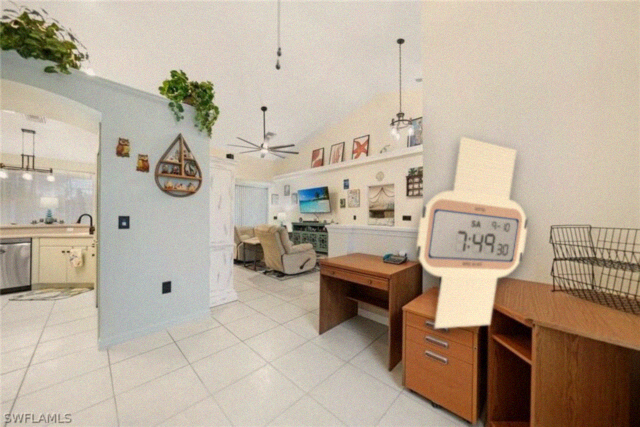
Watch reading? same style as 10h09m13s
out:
7h49m30s
